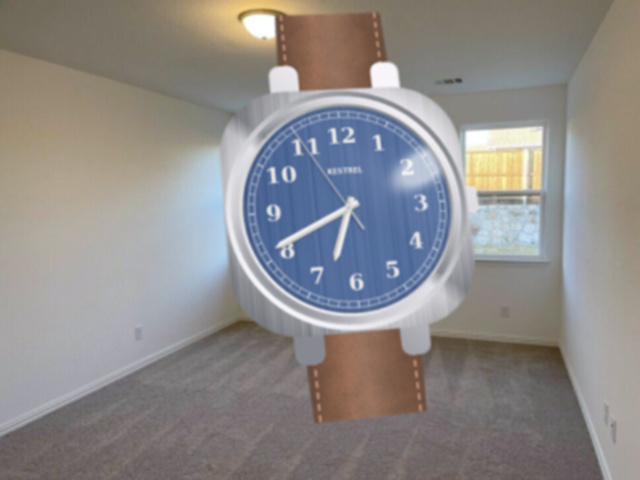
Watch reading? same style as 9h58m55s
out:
6h40m55s
